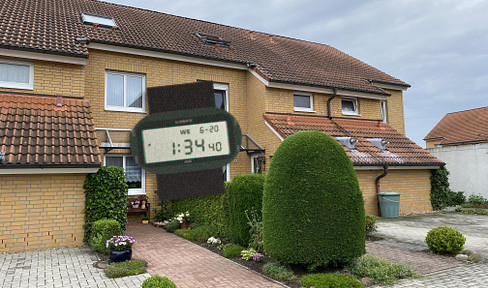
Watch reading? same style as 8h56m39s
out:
1h34m40s
